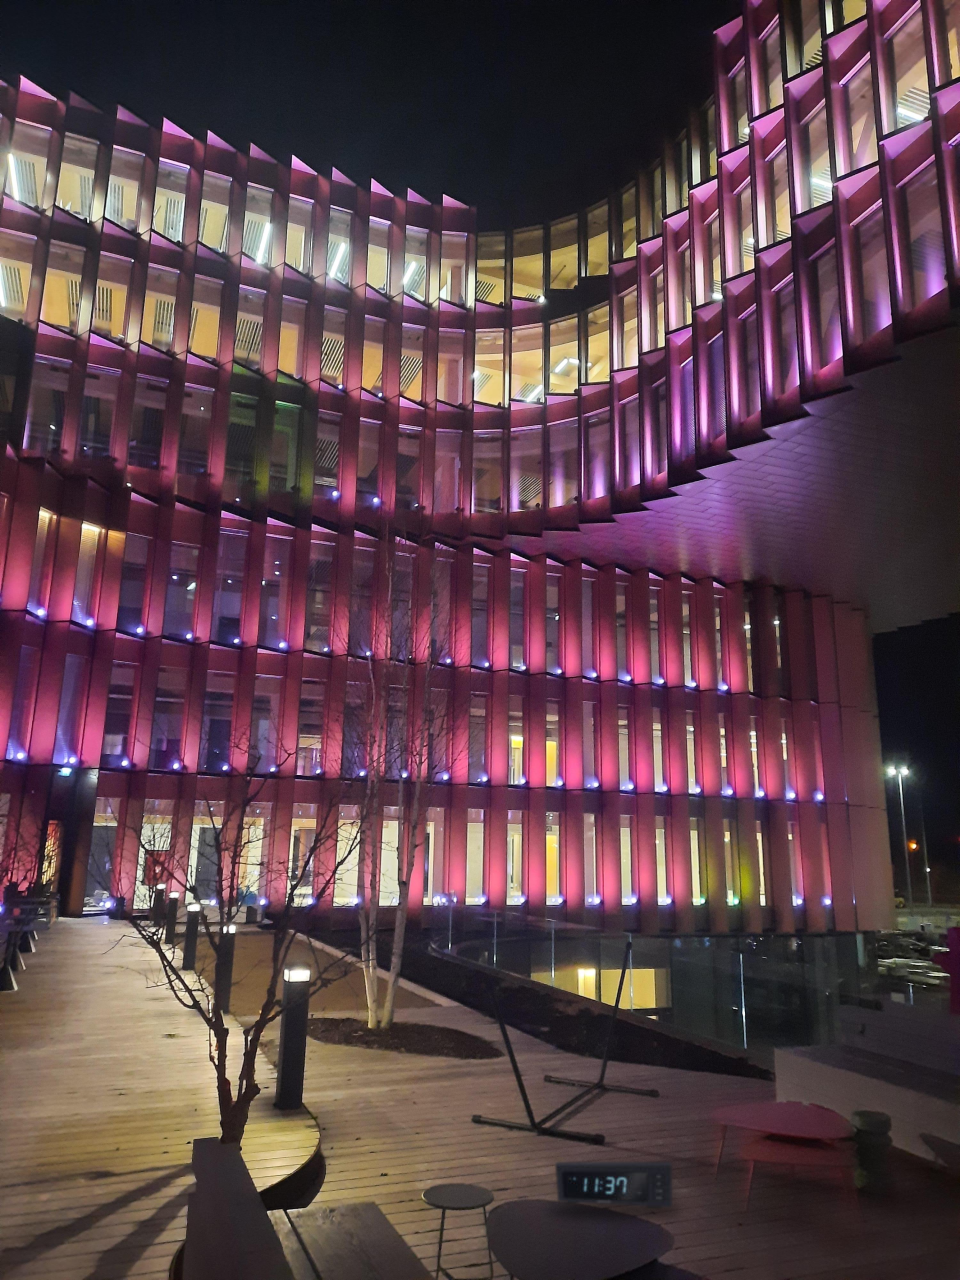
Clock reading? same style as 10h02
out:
11h37
